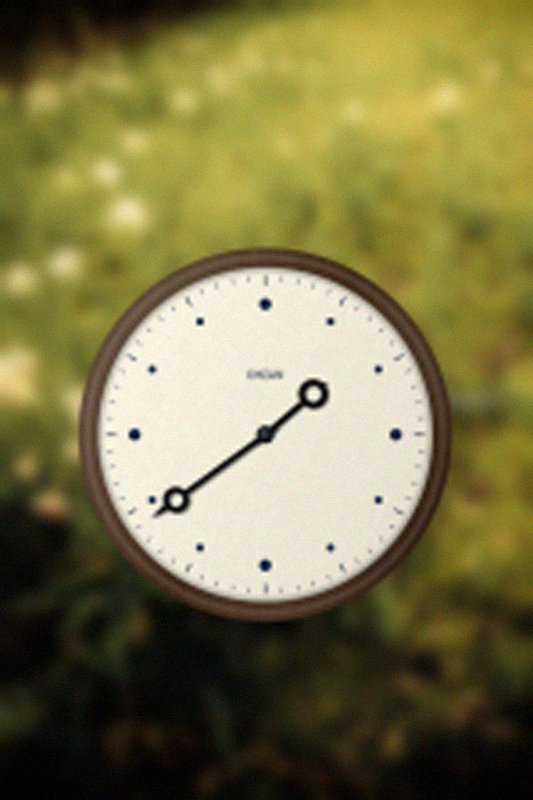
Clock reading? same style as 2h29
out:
1h39
